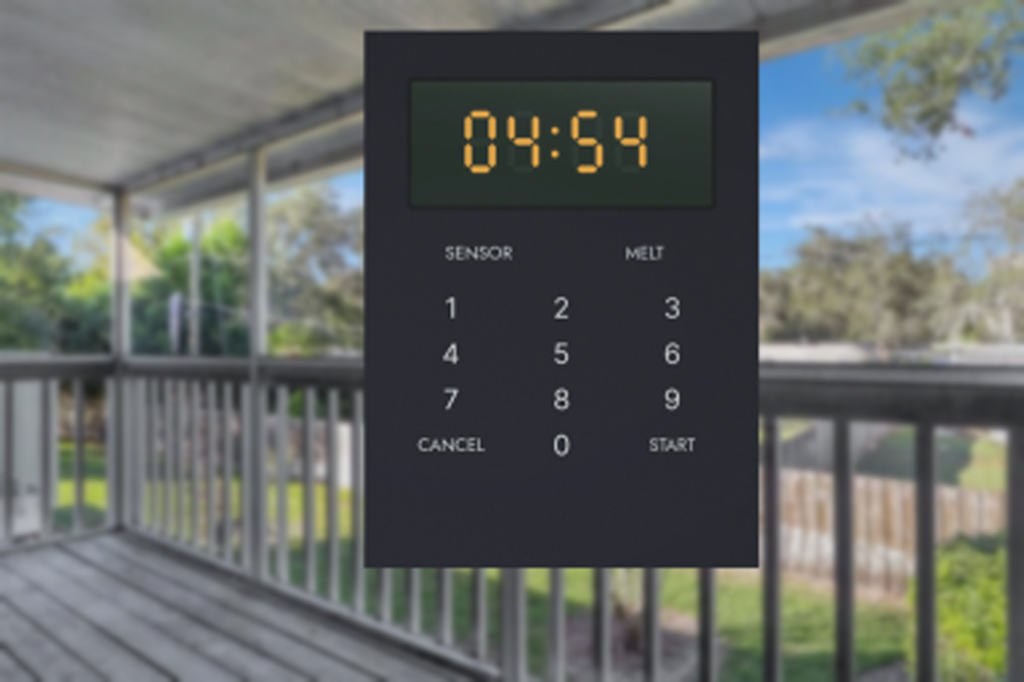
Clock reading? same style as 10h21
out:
4h54
